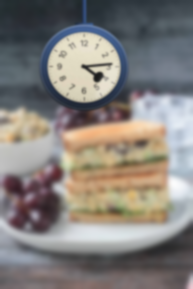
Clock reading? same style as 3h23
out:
4h14
